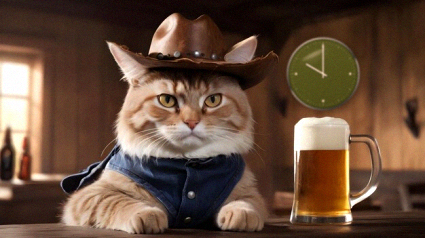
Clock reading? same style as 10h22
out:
10h00
